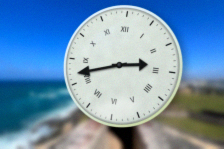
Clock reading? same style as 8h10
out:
2h42
